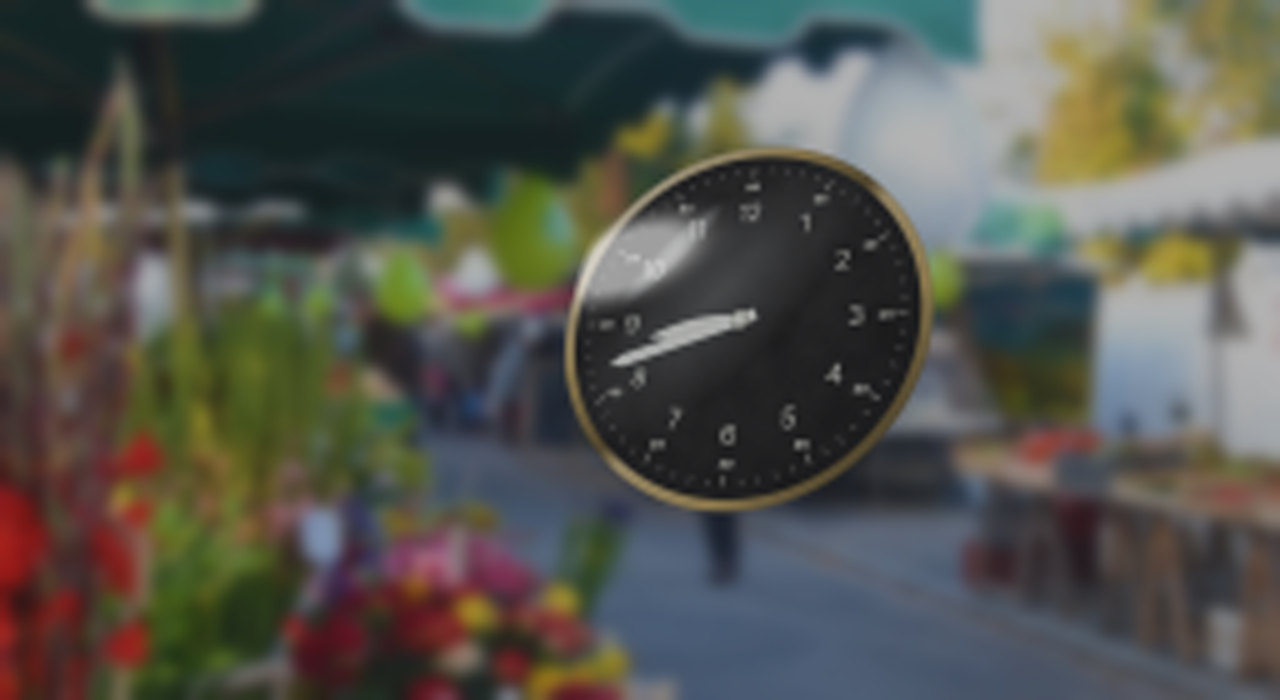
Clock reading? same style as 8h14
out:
8h42
